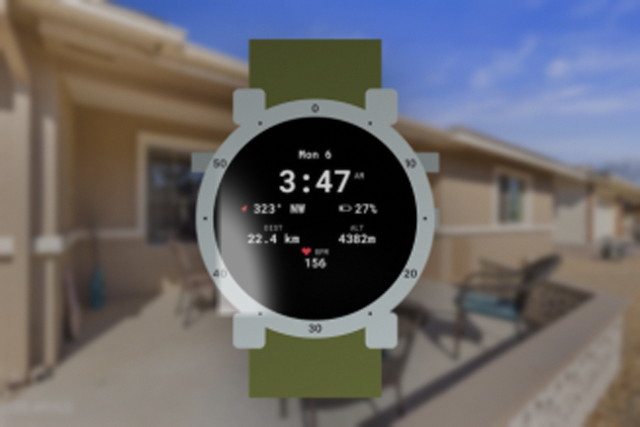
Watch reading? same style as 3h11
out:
3h47
